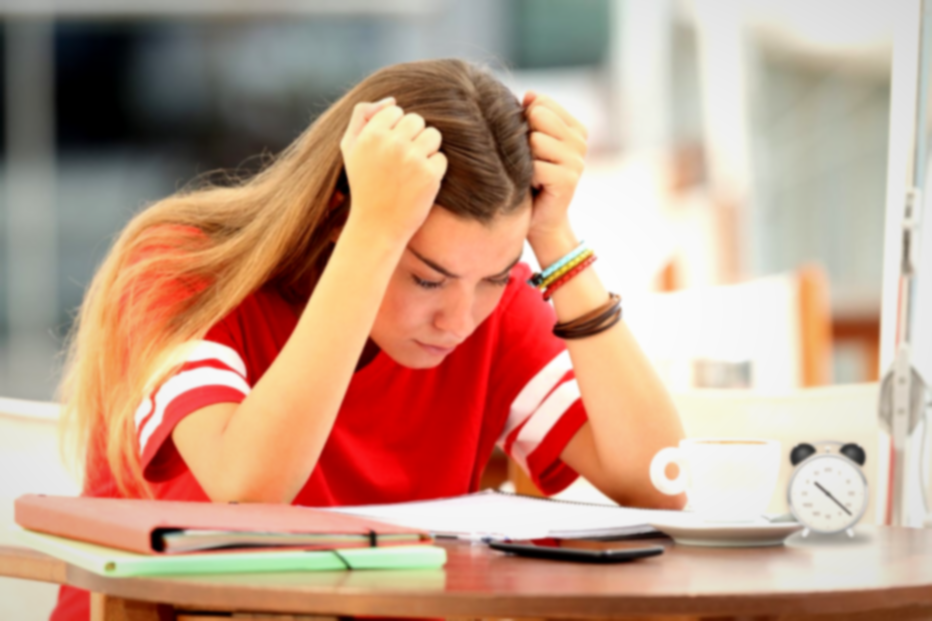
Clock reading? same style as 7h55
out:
10h22
